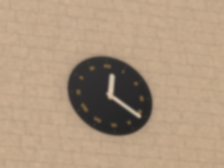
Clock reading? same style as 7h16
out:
12h21
